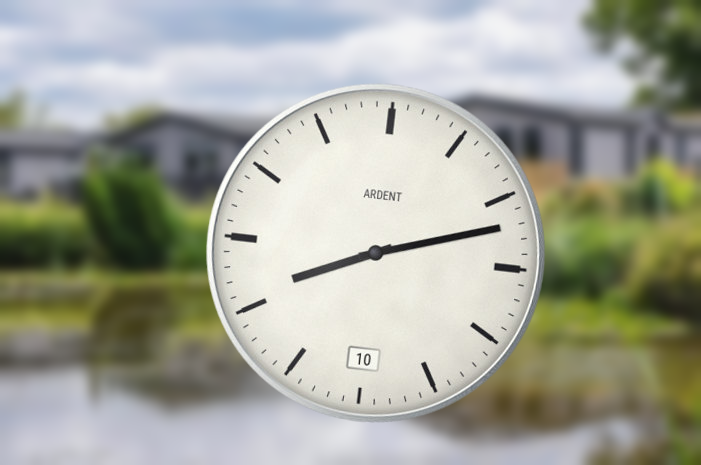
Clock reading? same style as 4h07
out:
8h12
